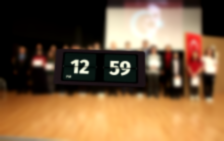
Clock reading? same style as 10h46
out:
12h59
